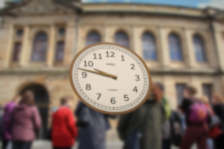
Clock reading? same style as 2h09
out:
9h47
